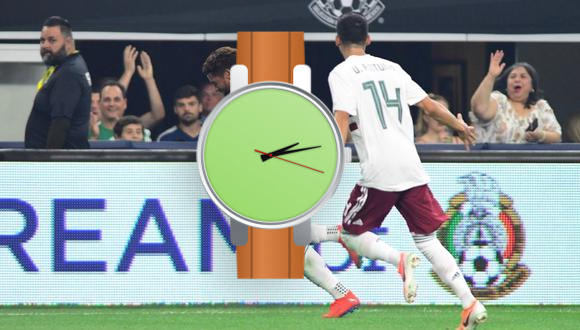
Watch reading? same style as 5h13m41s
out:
2h13m18s
